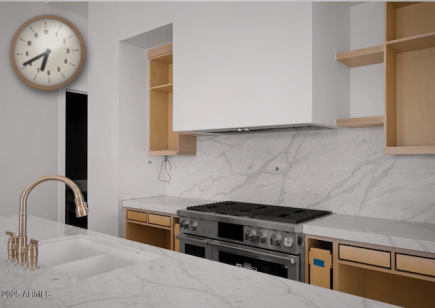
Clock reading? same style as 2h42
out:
6h41
